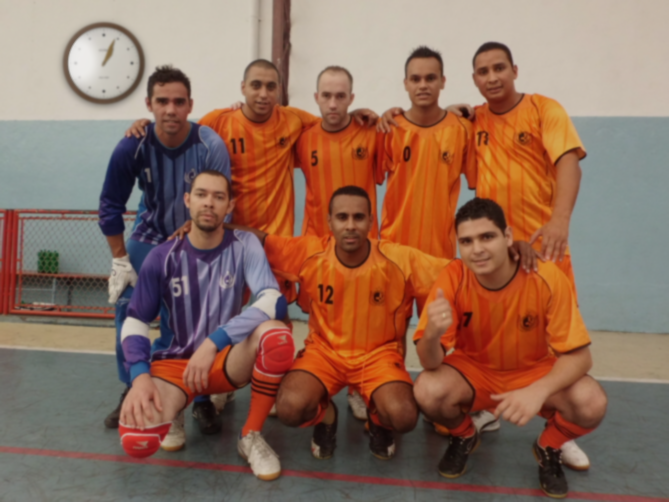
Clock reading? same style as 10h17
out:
1h04
